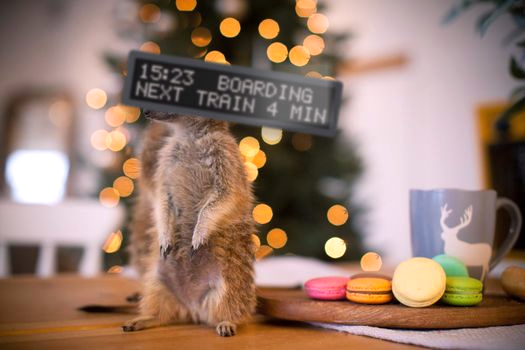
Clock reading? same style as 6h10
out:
15h23
